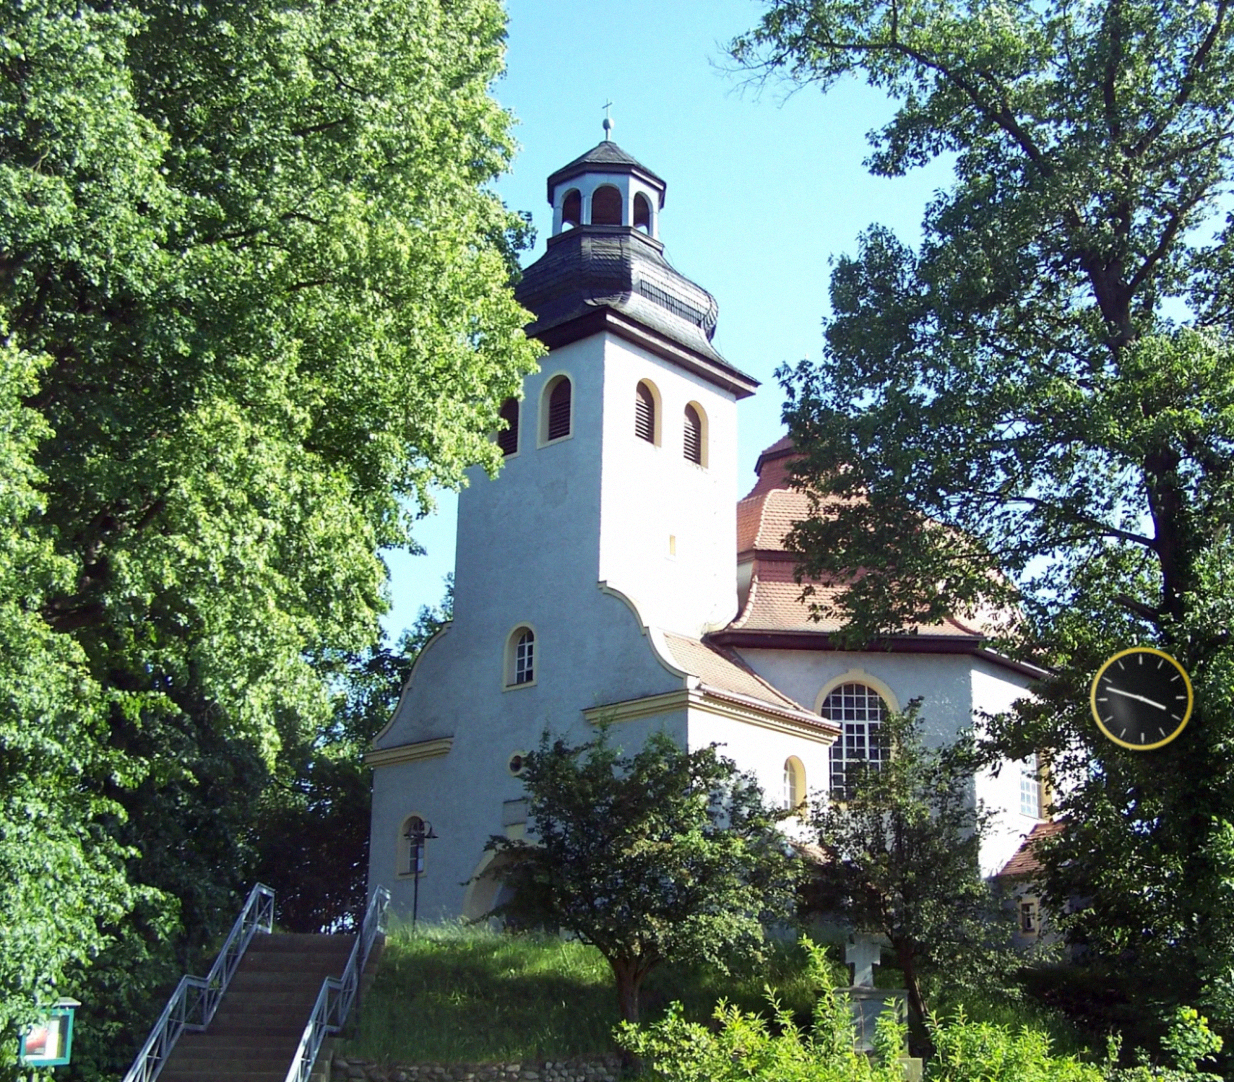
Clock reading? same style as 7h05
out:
3h48
